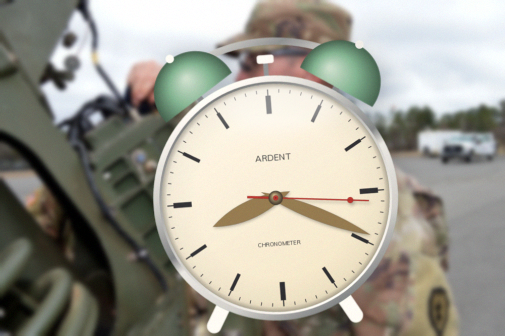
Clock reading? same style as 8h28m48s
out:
8h19m16s
